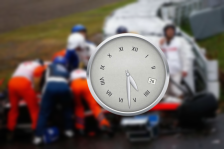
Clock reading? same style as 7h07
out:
4h27
